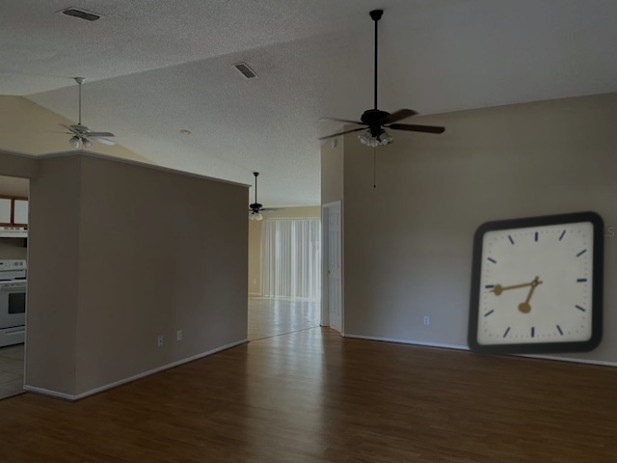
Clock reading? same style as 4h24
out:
6h44
